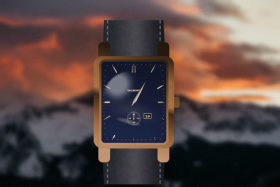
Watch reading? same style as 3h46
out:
1h05
